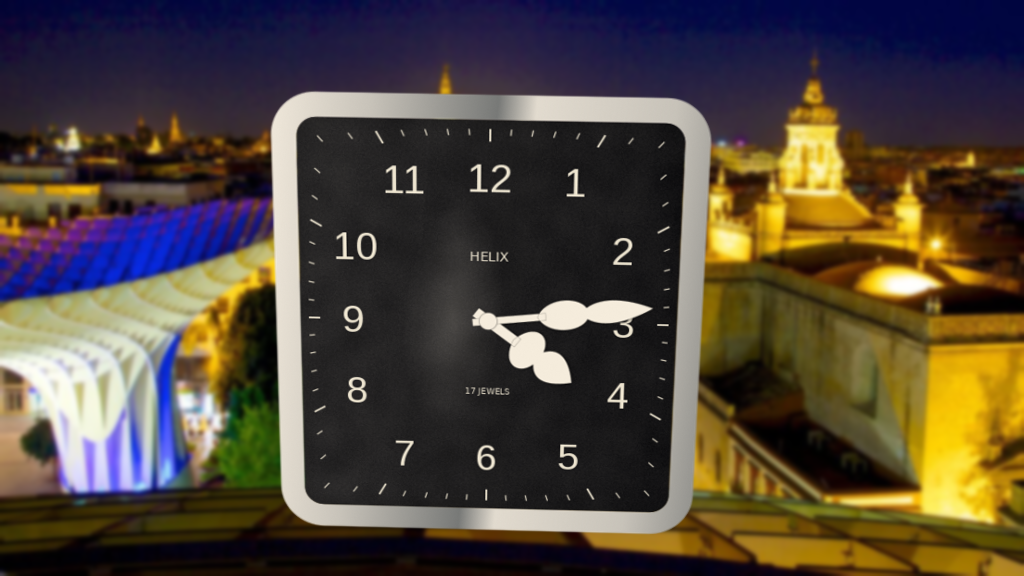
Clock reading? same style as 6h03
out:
4h14
